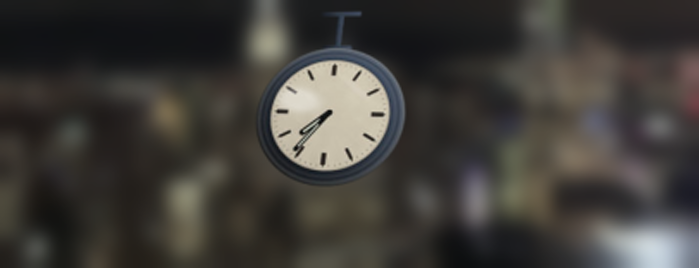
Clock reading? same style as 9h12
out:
7h36
